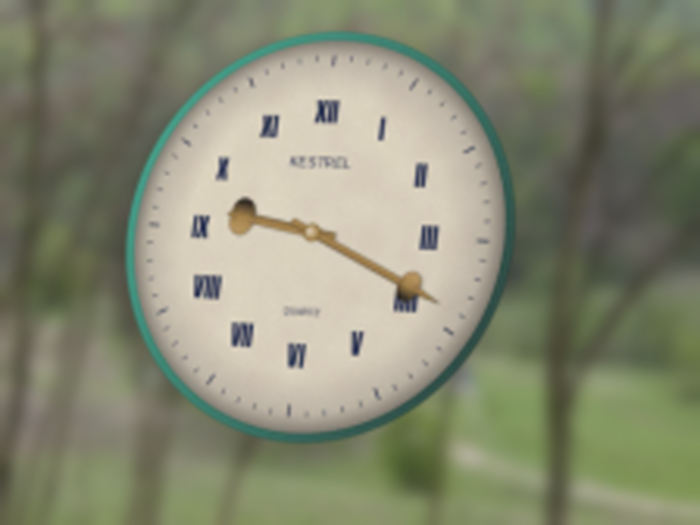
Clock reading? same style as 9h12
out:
9h19
